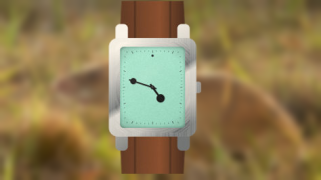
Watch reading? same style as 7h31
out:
4h48
